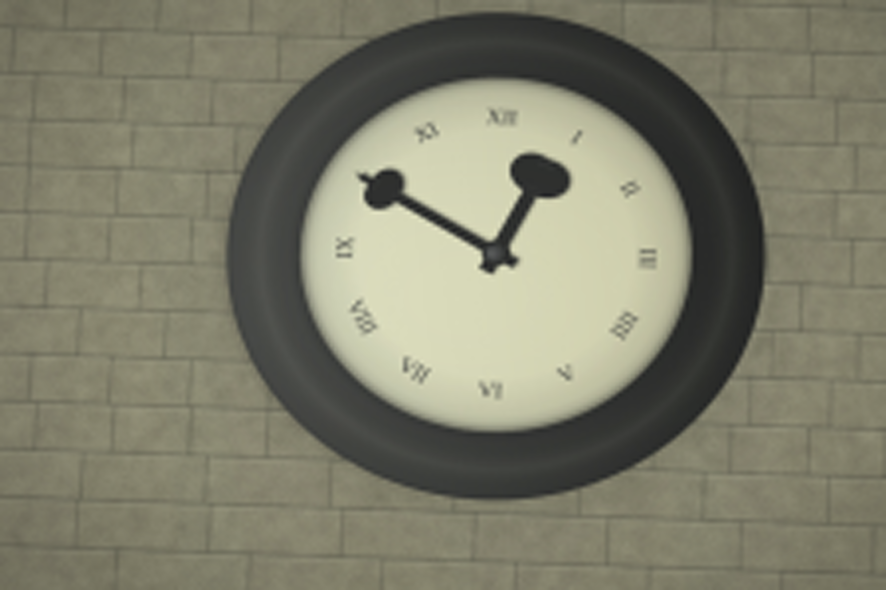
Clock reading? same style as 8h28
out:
12h50
